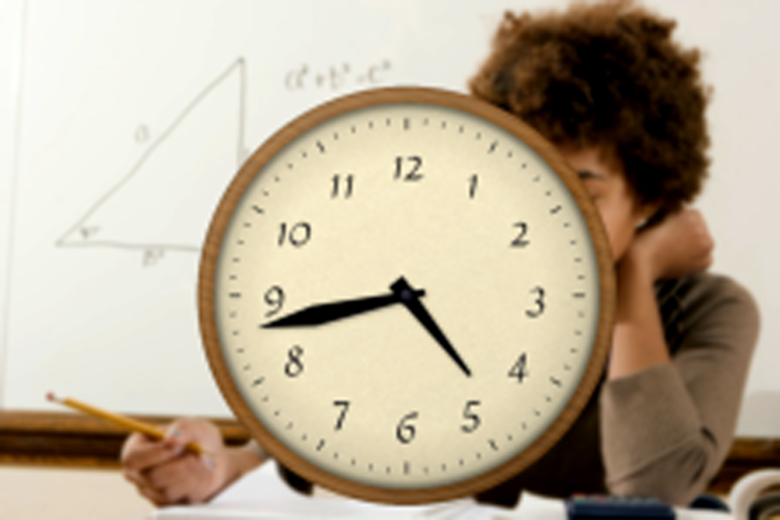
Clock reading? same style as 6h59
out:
4h43
